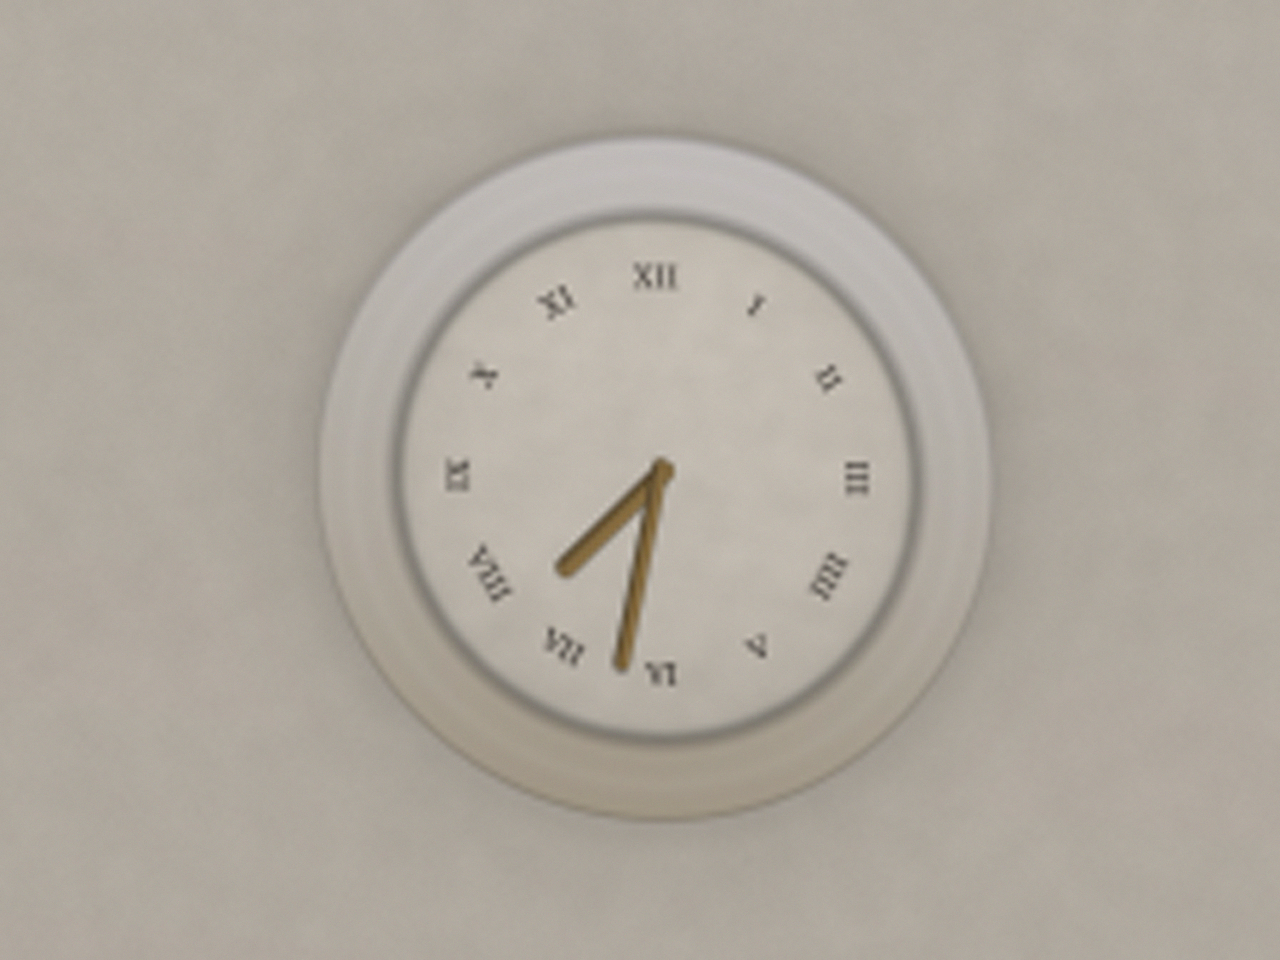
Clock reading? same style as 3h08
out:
7h32
